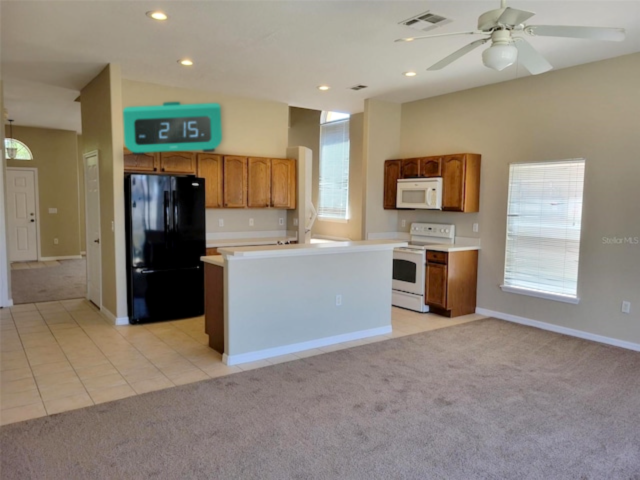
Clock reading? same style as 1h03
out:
2h15
